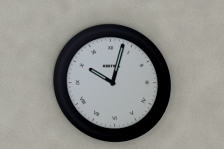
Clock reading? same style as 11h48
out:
10h03
